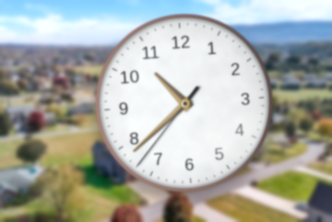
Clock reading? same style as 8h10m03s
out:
10h38m37s
